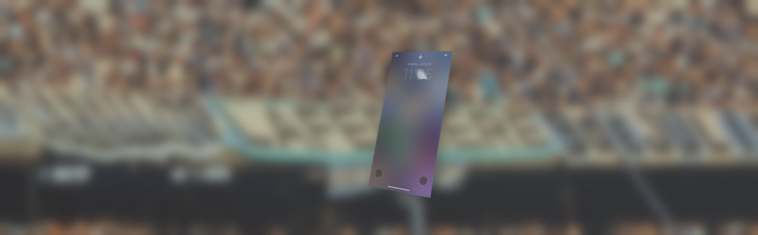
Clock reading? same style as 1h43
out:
11h05
